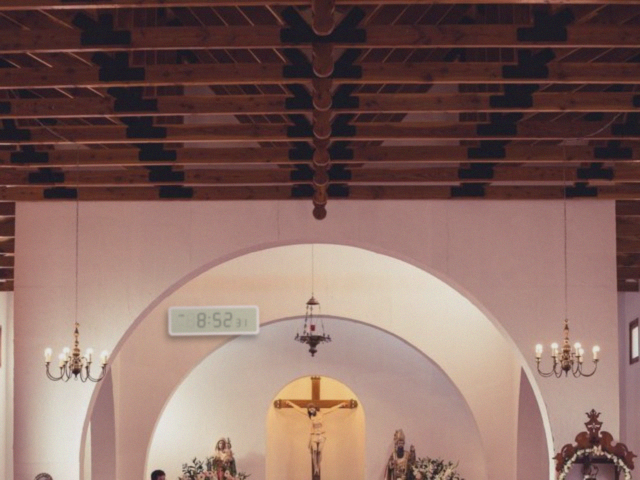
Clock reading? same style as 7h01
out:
8h52
